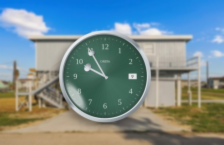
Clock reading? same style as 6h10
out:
9h55
